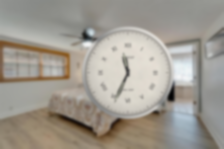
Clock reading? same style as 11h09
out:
11h34
